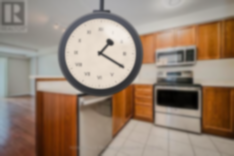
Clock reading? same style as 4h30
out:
1h20
